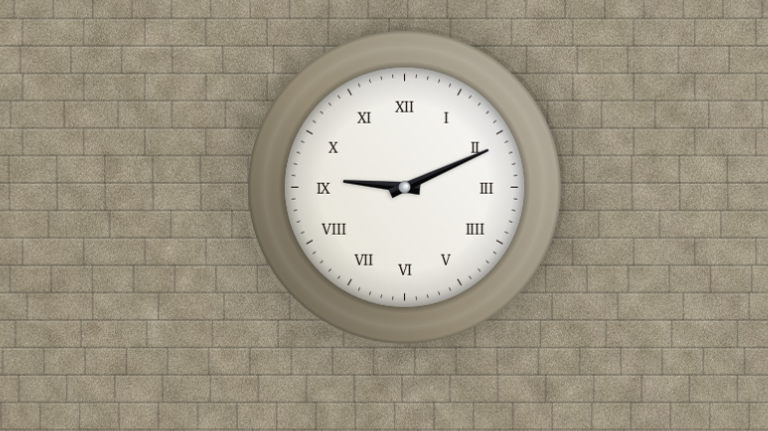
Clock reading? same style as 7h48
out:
9h11
